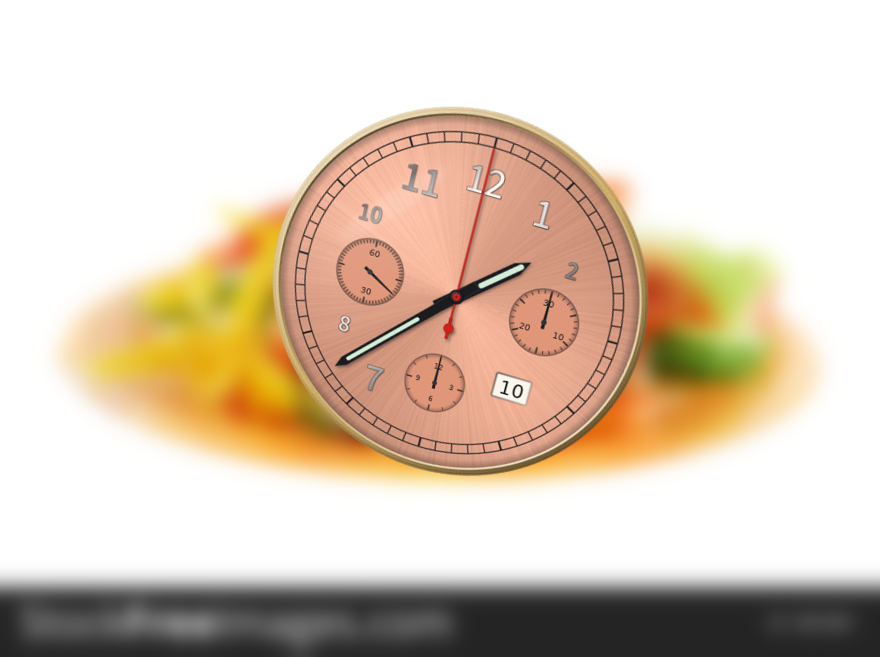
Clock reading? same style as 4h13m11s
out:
1h37m20s
